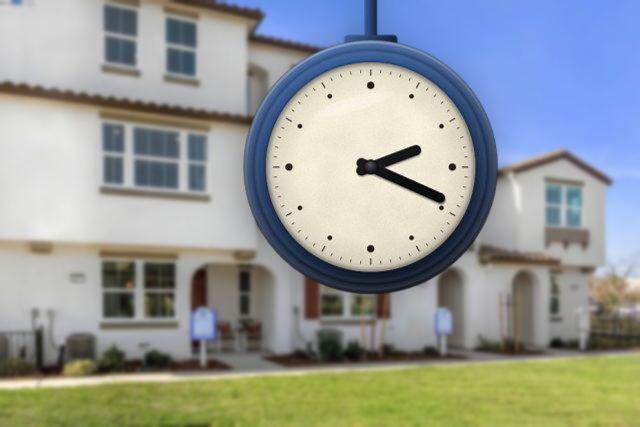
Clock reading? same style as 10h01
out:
2h19
